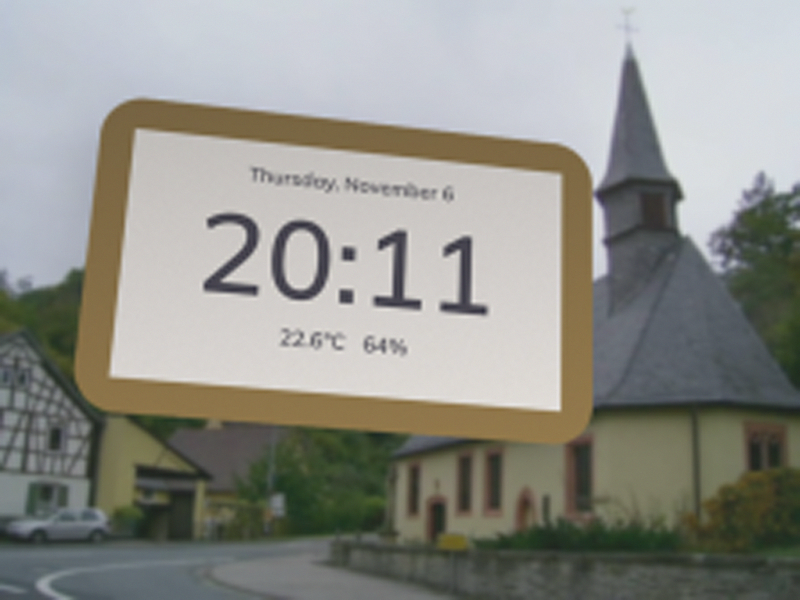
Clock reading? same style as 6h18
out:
20h11
